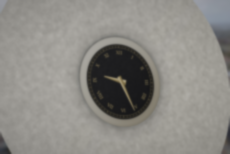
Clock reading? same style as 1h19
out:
9h26
